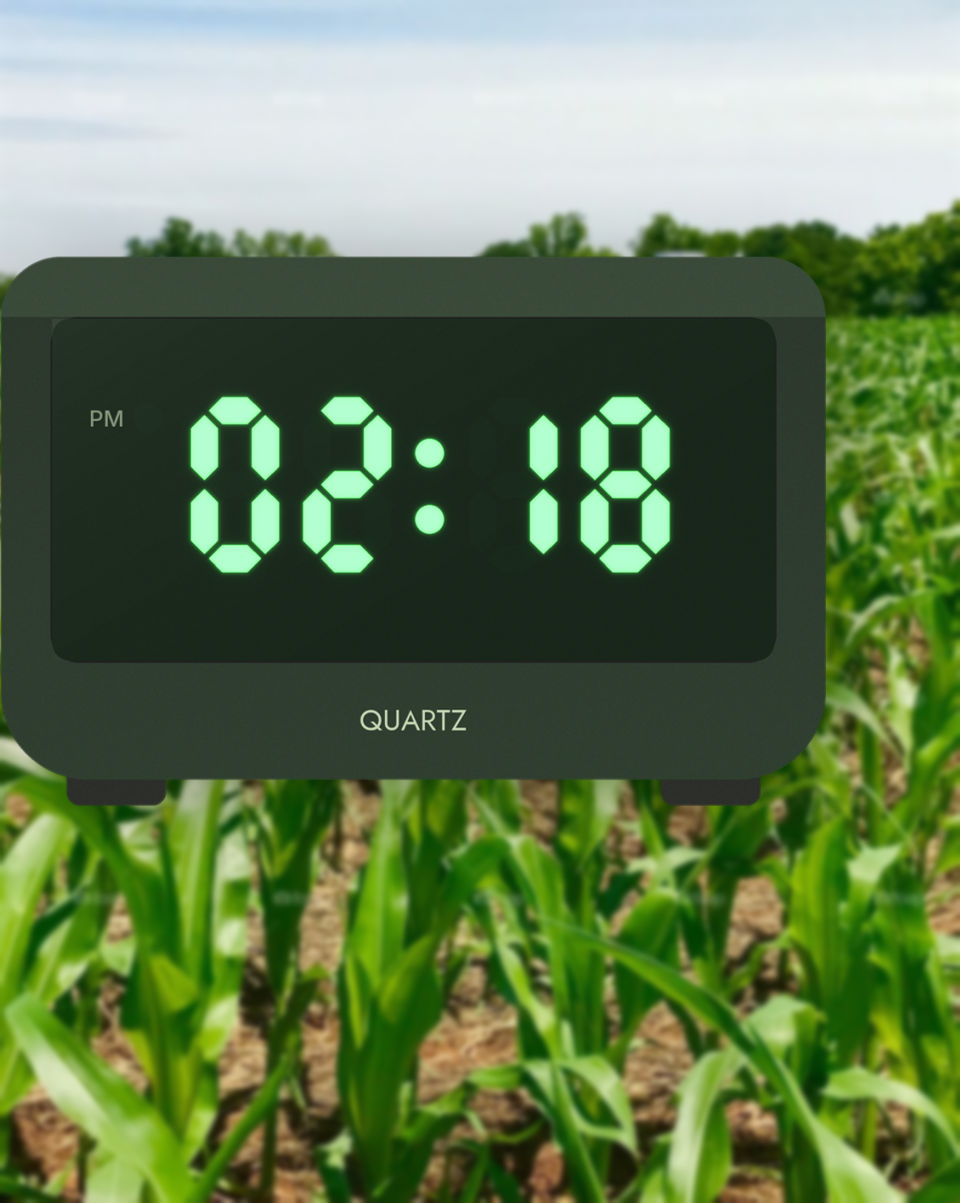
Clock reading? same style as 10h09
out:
2h18
